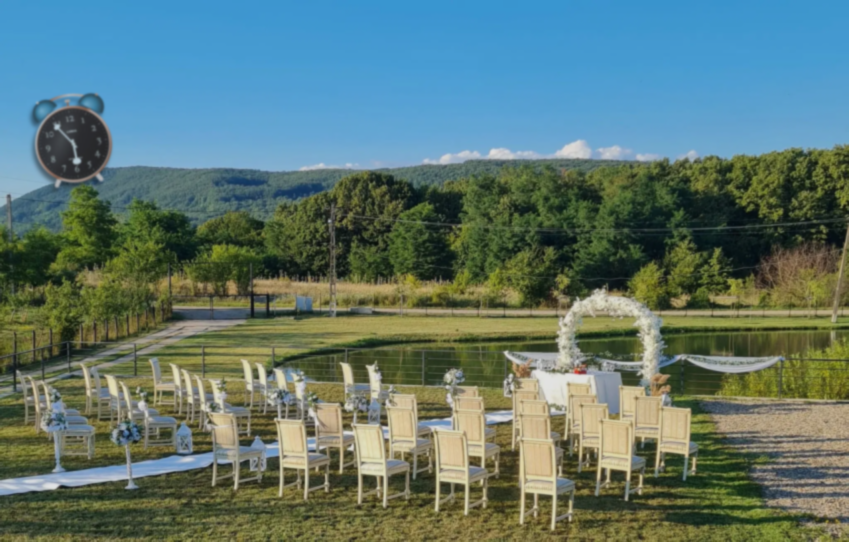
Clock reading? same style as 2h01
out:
5h54
